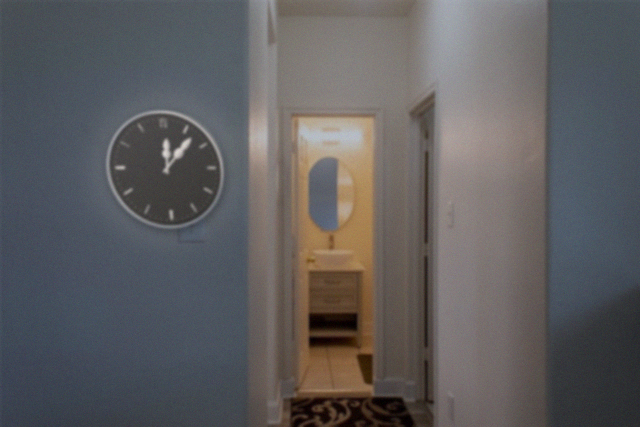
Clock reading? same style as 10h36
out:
12h07
